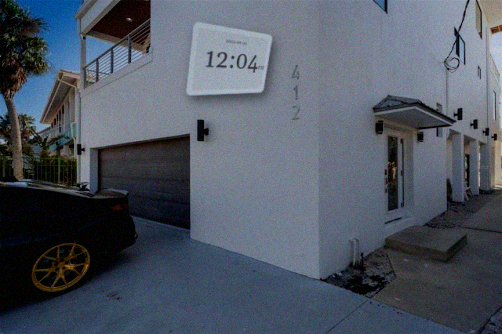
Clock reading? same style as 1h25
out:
12h04
